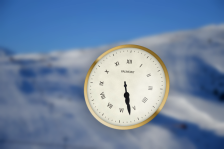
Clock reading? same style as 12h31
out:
5h27
